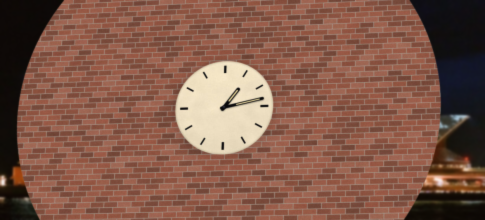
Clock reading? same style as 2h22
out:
1h13
